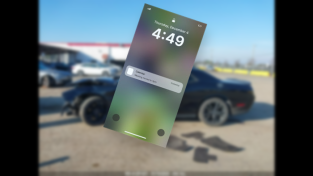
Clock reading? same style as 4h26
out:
4h49
